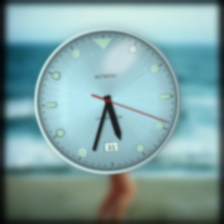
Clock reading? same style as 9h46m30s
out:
5h33m19s
